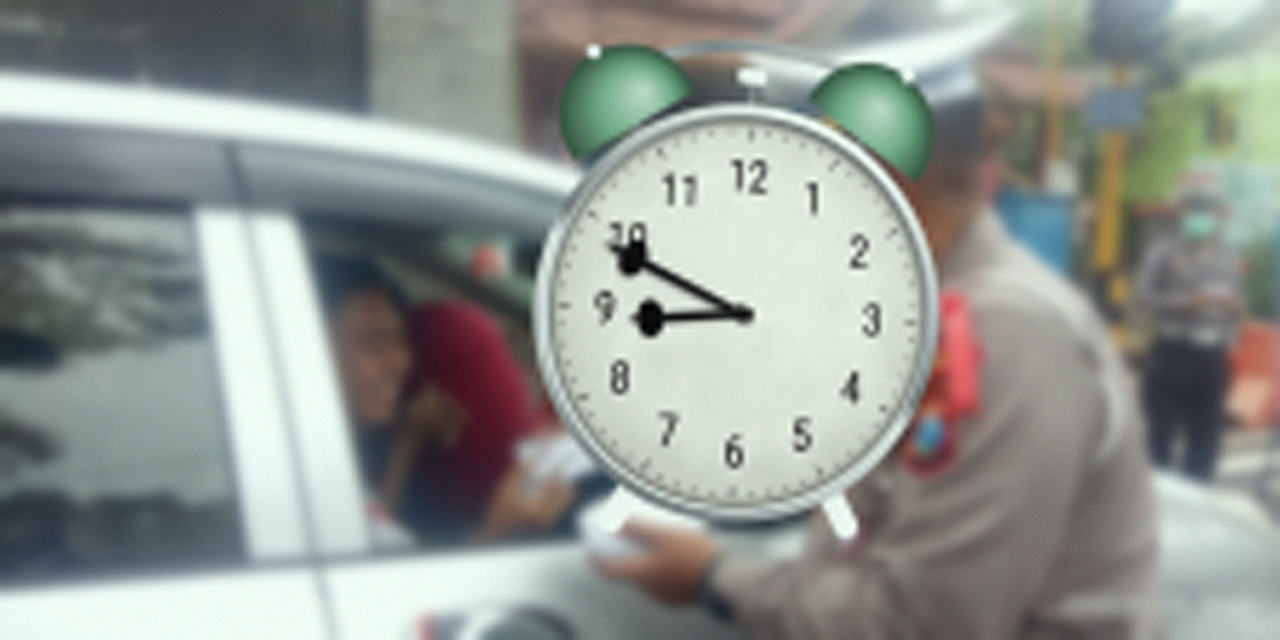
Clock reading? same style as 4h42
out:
8h49
